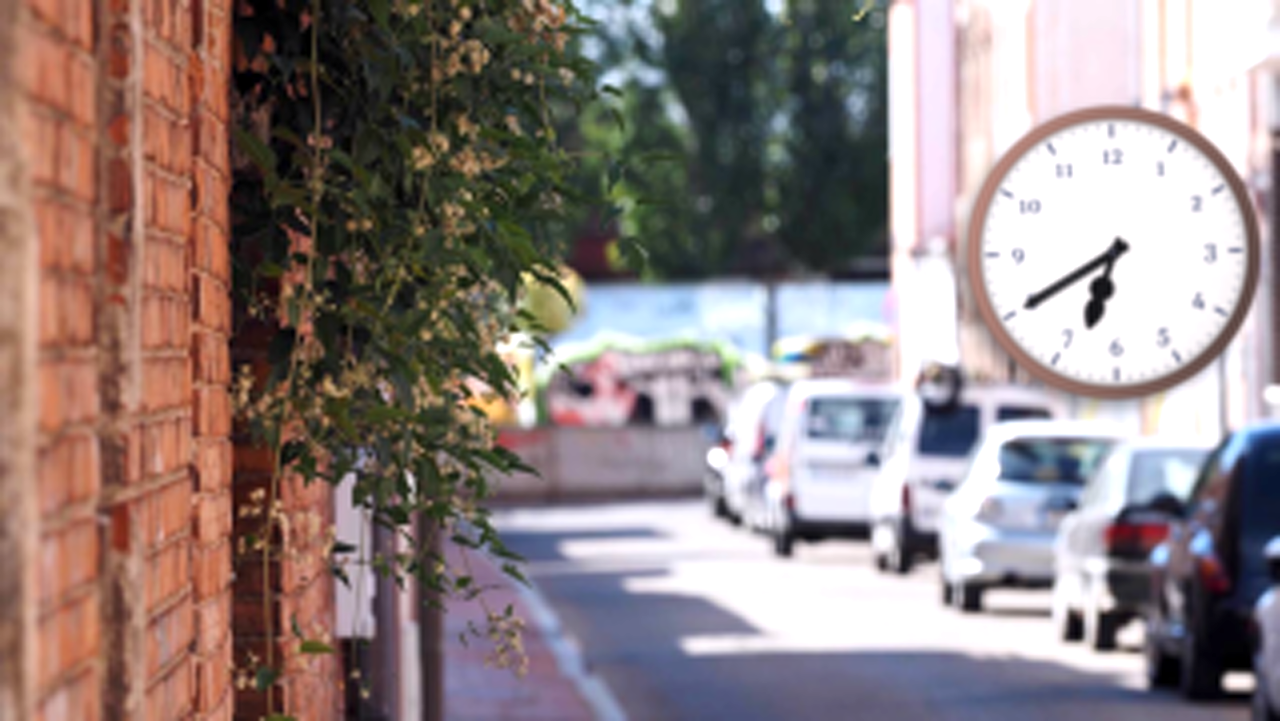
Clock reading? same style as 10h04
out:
6h40
